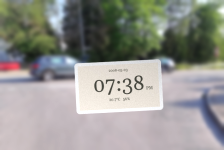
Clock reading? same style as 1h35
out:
7h38
